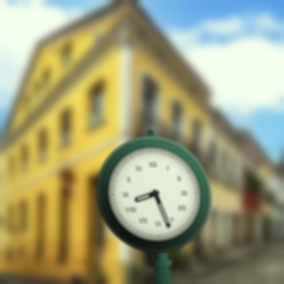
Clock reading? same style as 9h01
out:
8h27
